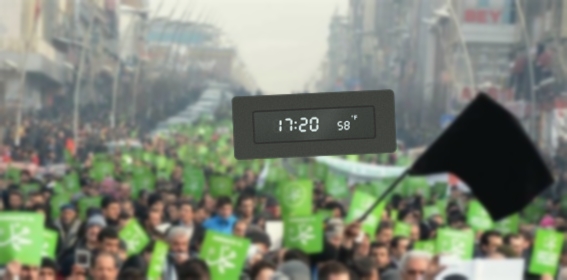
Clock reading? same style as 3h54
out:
17h20
